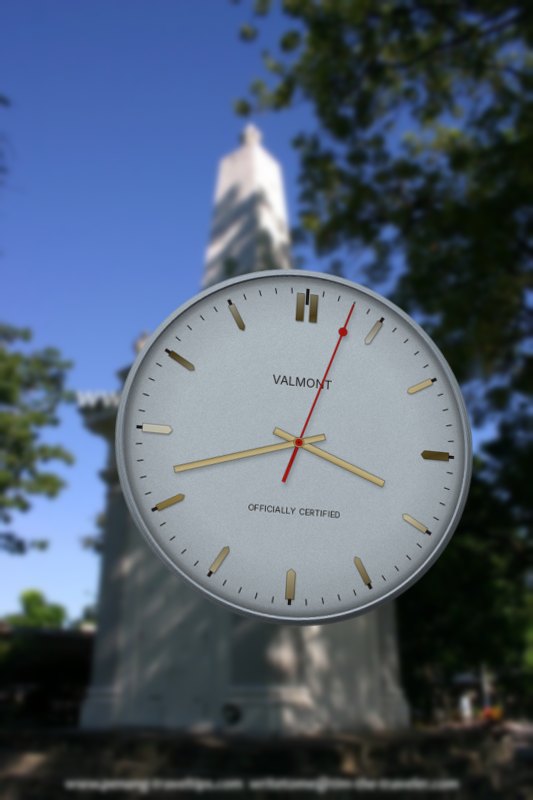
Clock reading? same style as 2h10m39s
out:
3h42m03s
